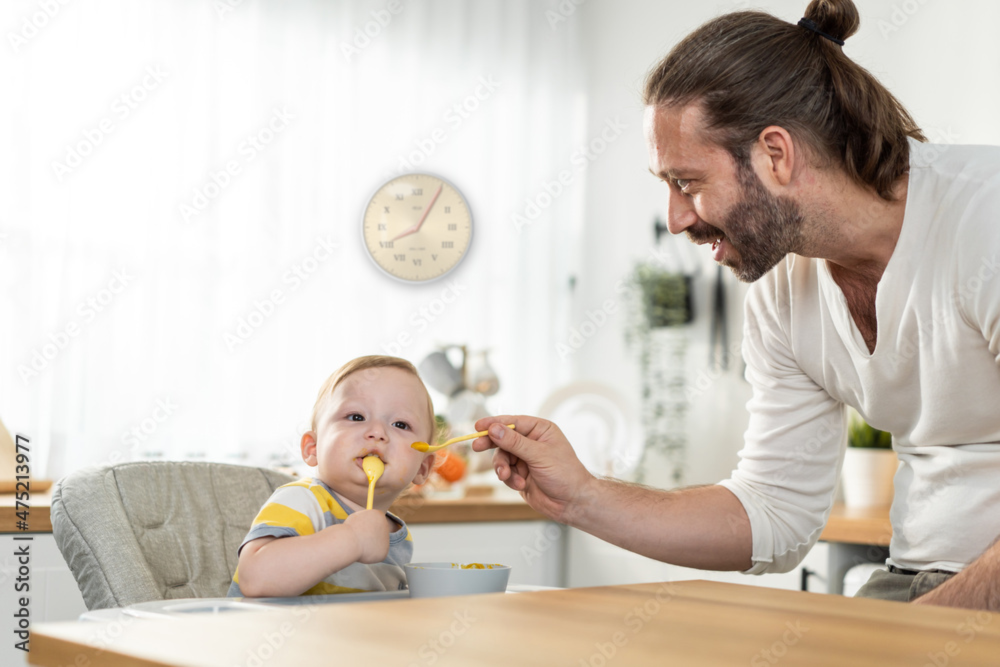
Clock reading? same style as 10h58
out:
8h05
